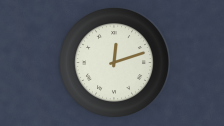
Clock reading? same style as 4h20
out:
12h12
